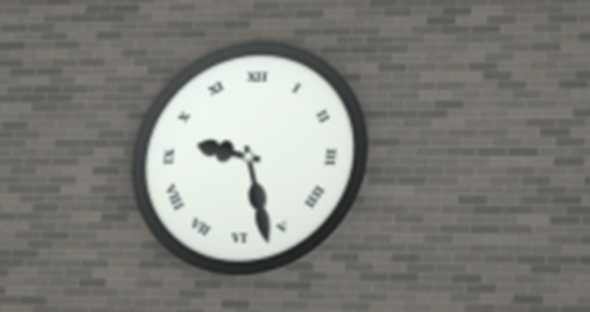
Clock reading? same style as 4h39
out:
9h27
